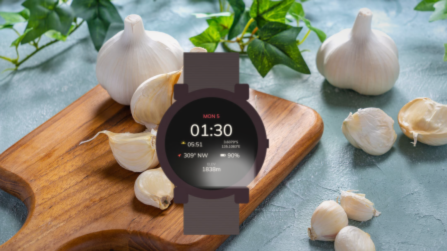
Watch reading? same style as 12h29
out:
1h30
